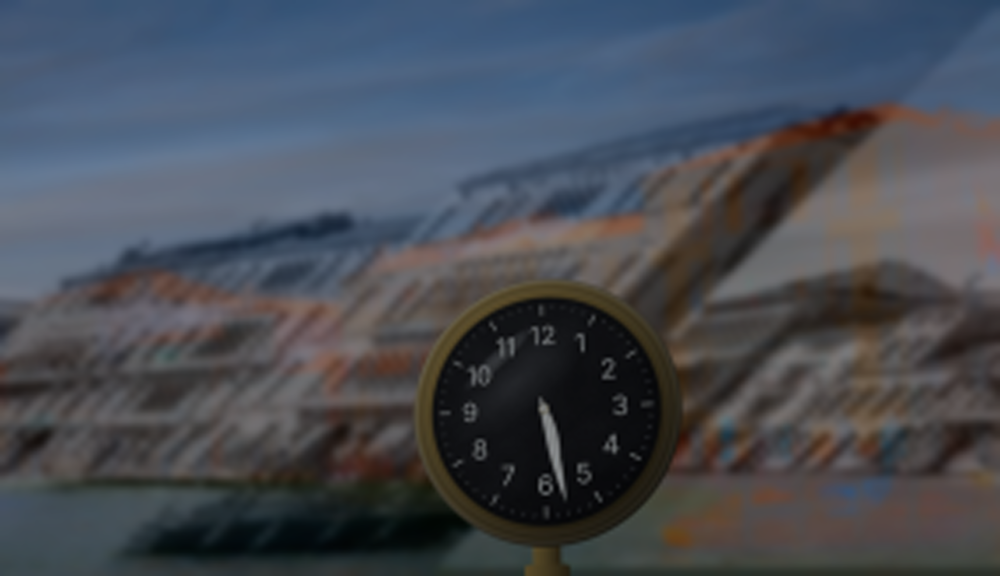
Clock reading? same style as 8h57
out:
5h28
